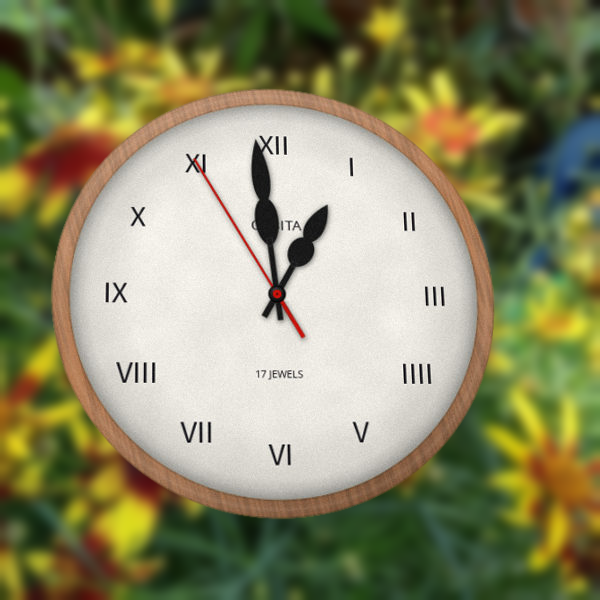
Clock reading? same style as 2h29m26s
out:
12h58m55s
